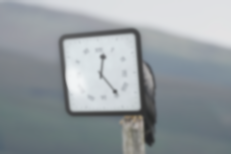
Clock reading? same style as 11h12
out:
12h24
